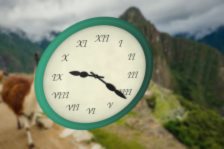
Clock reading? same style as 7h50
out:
9h21
